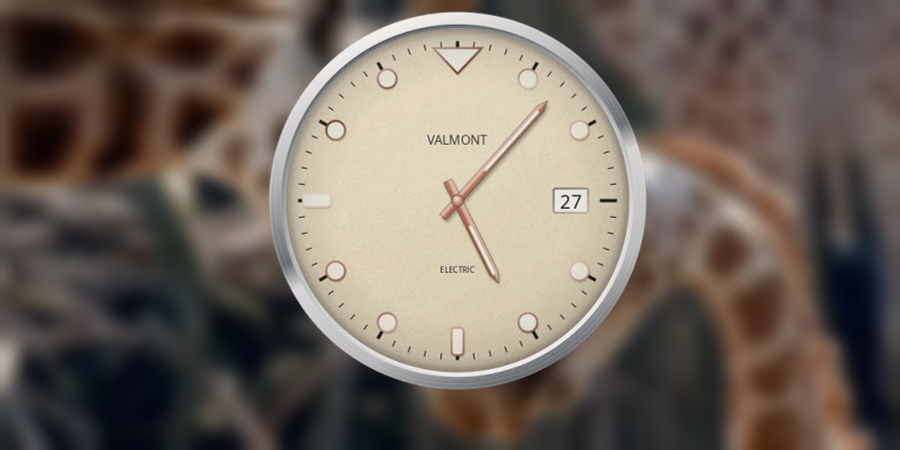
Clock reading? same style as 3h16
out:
5h07
